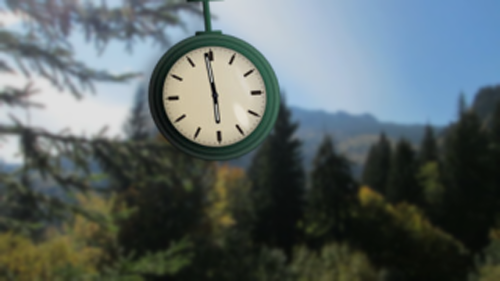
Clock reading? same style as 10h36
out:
5h59
